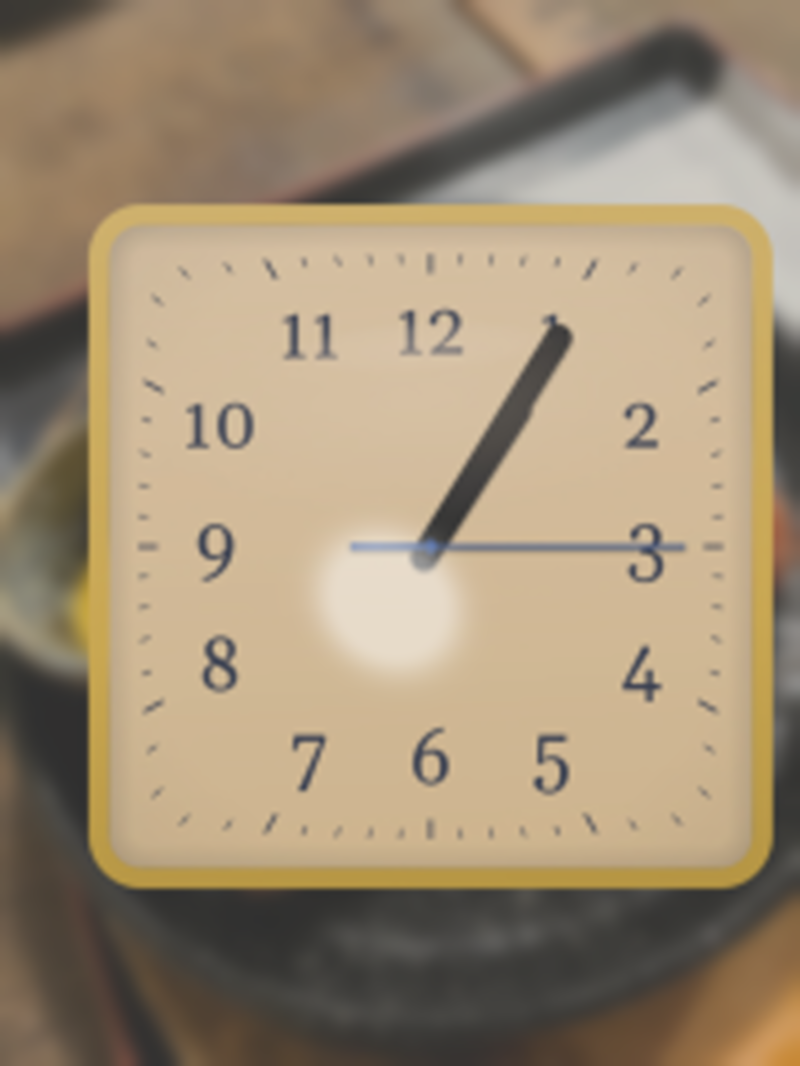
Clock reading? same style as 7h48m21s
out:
1h05m15s
